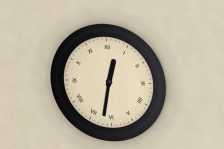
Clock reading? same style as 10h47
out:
12h32
